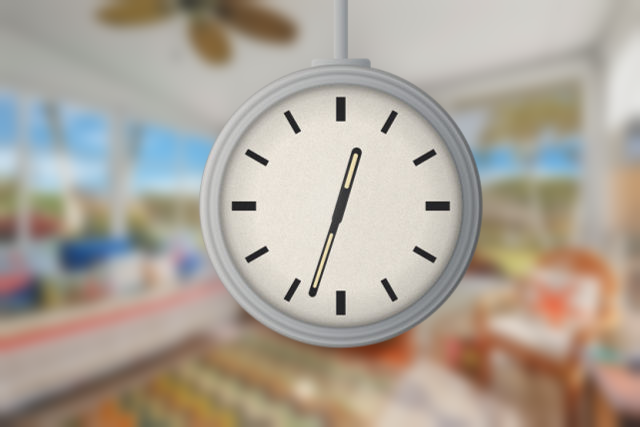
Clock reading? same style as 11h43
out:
12h33
